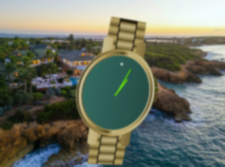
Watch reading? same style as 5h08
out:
1h04
